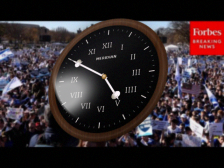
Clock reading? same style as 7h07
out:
4h50
